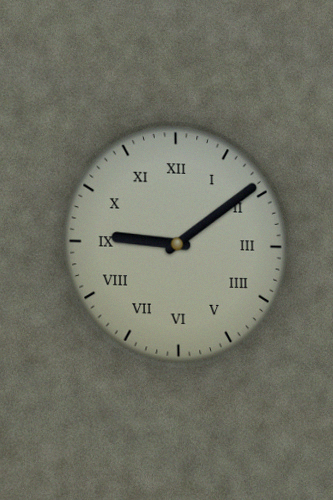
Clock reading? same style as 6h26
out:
9h09
